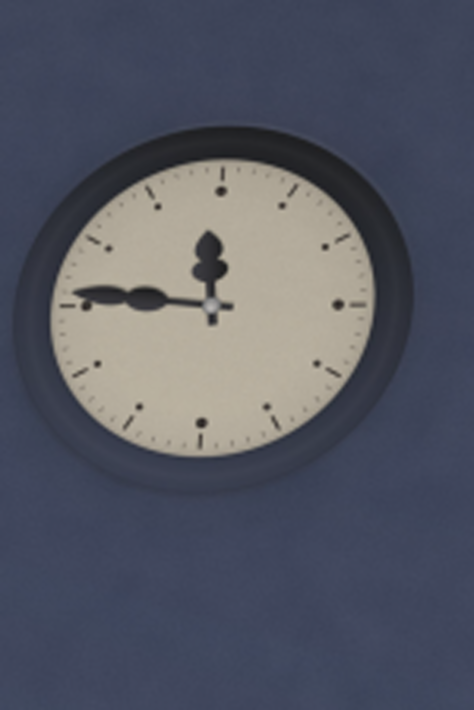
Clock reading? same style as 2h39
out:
11h46
